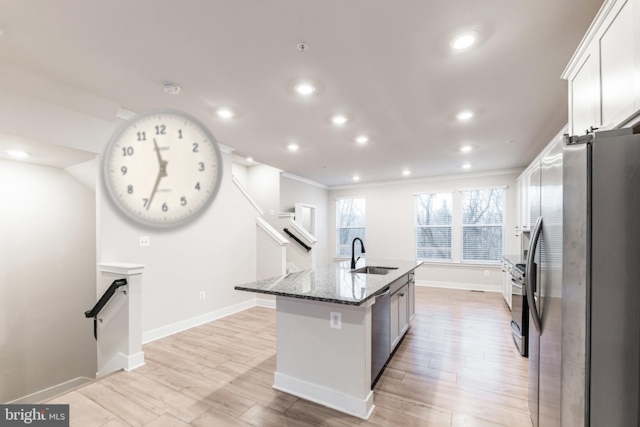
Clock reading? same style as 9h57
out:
11h34
